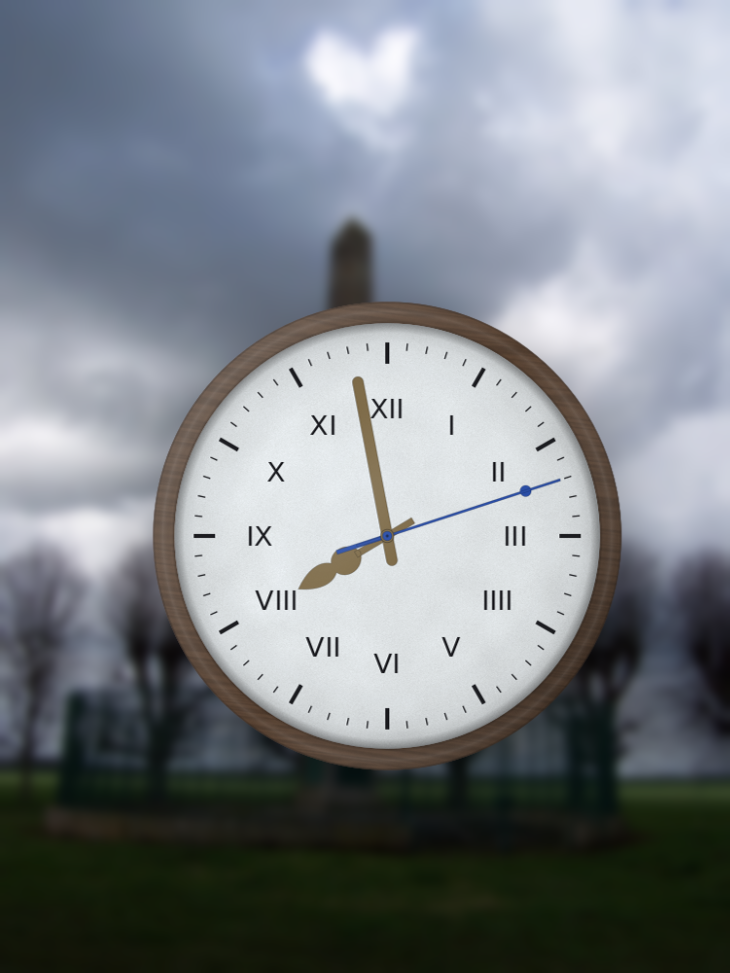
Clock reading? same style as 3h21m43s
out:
7h58m12s
